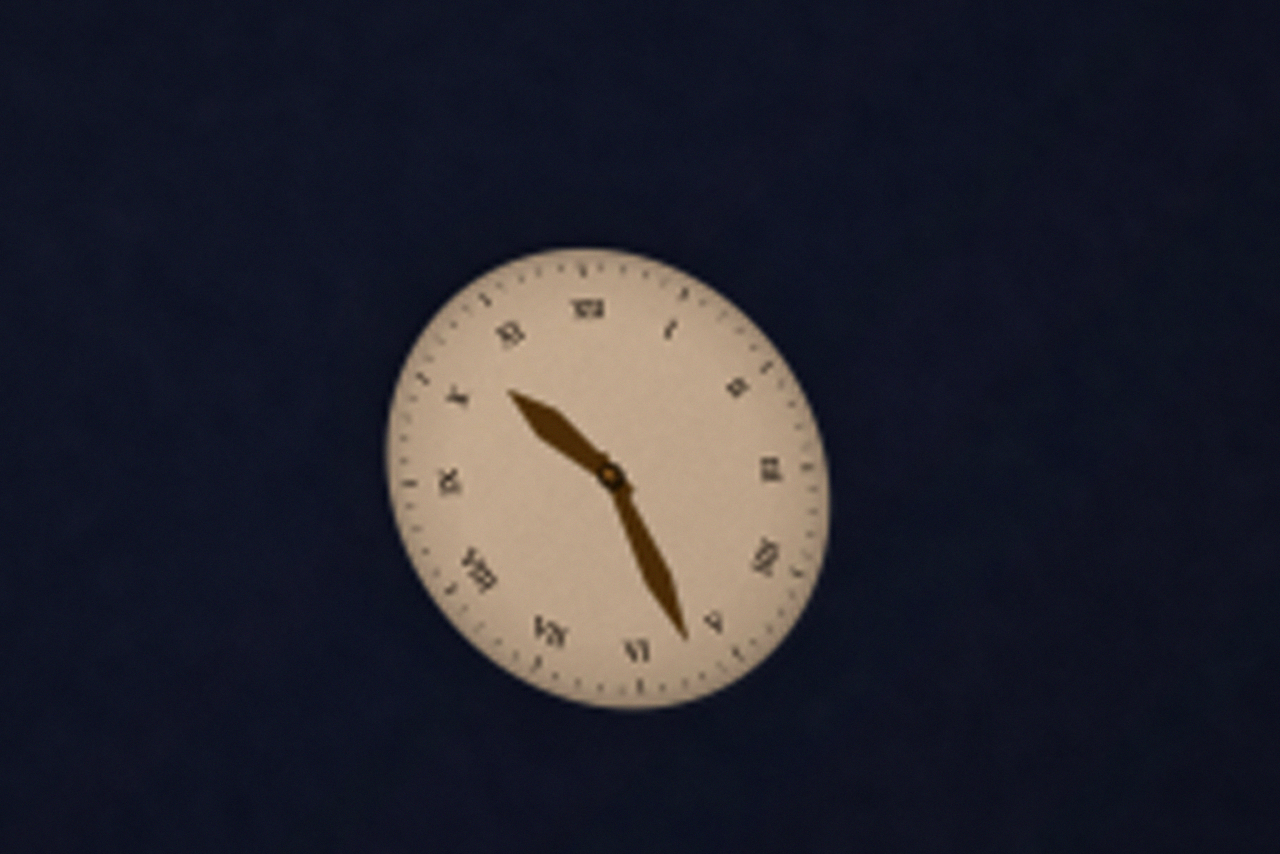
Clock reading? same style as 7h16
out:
10h27
